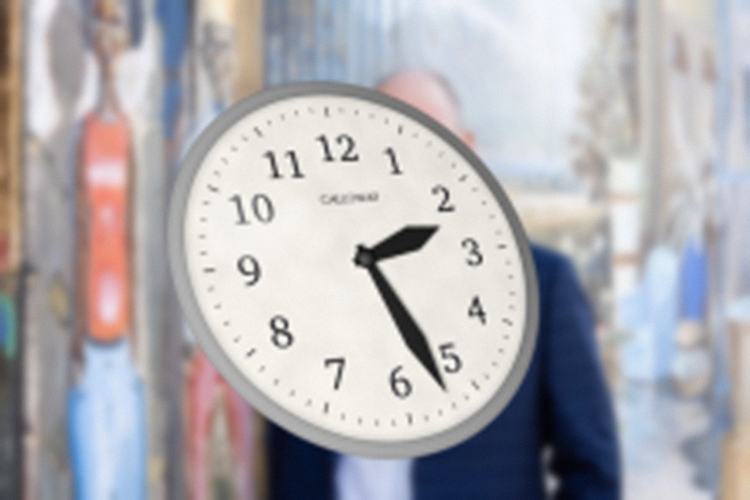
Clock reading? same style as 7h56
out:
2h27
